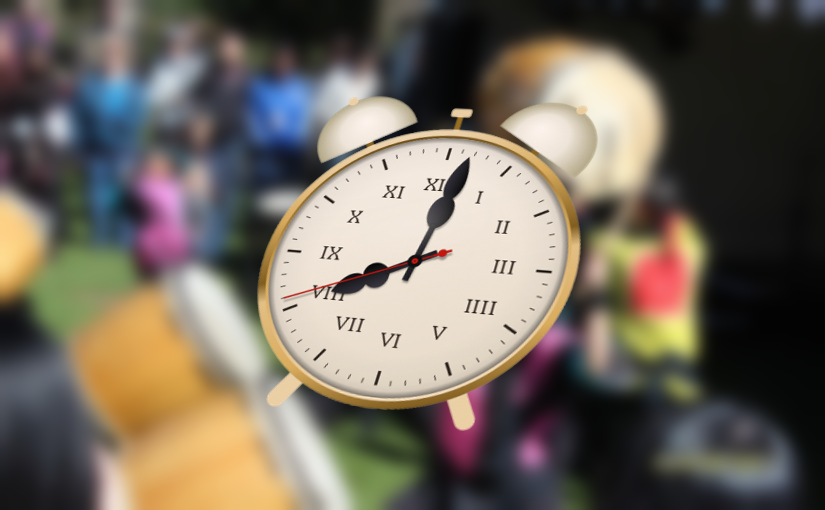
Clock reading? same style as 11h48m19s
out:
8h01m41s
